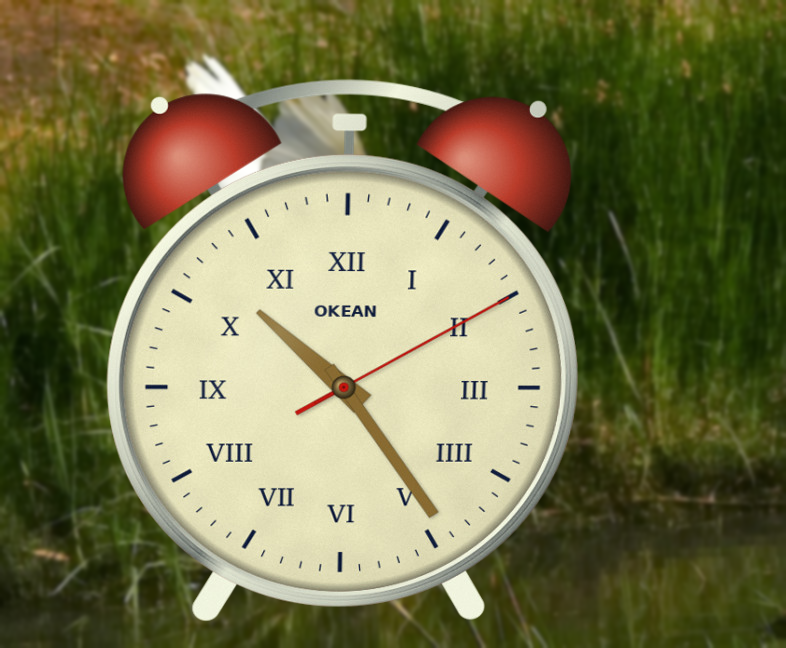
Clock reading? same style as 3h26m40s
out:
10h24m10s
